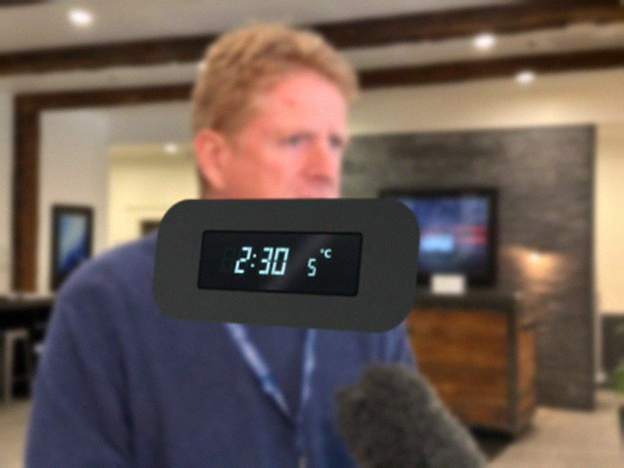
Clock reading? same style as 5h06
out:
2h30
